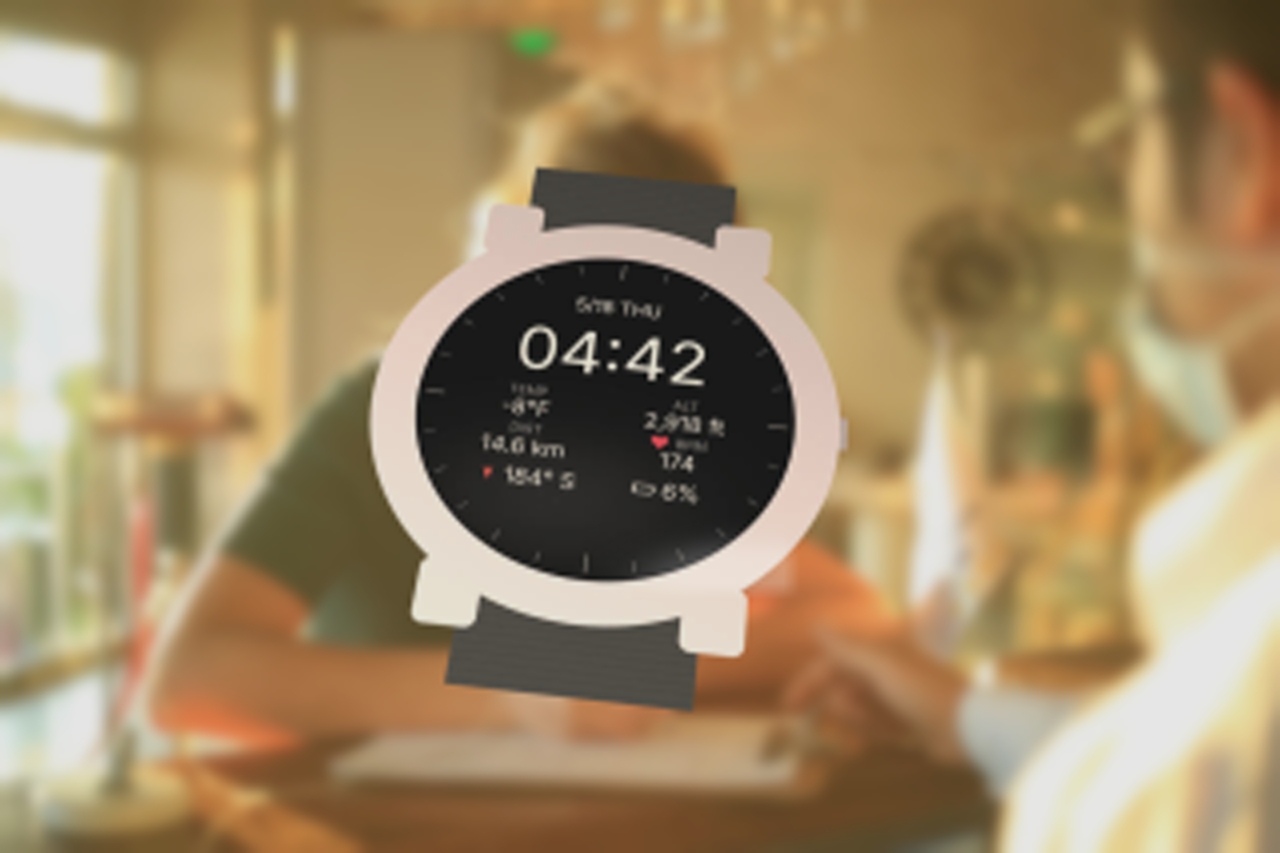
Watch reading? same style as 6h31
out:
4h42
